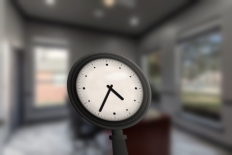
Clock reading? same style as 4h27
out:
4h35
